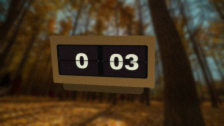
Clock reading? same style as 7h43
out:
0h03
